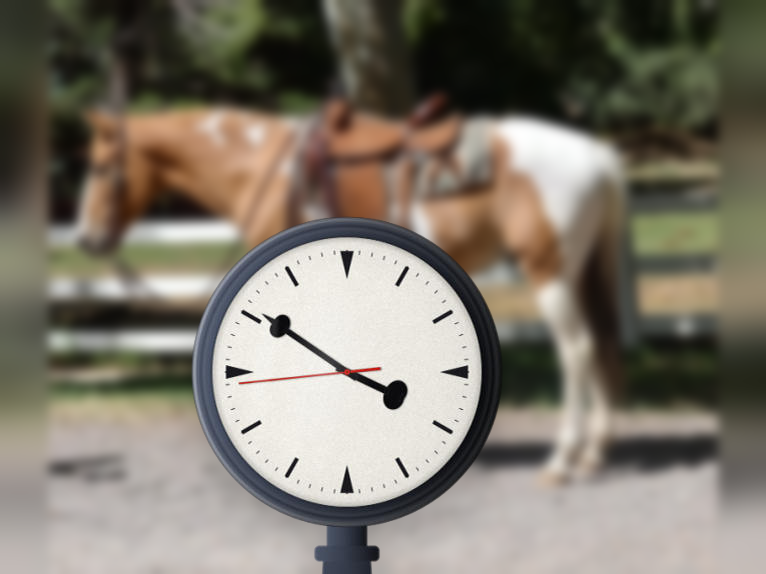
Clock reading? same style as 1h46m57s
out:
3h50m44s
